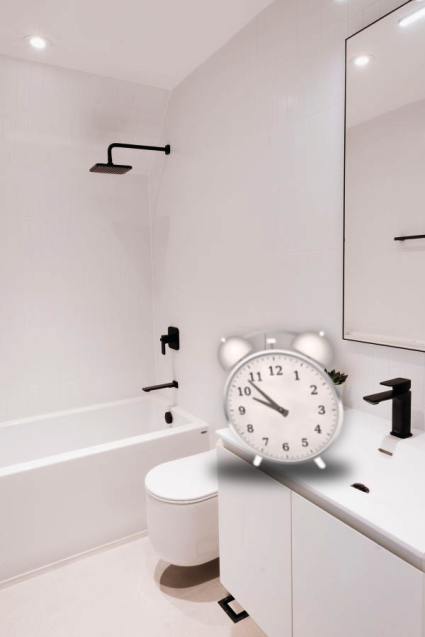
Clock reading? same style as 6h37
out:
9h53
